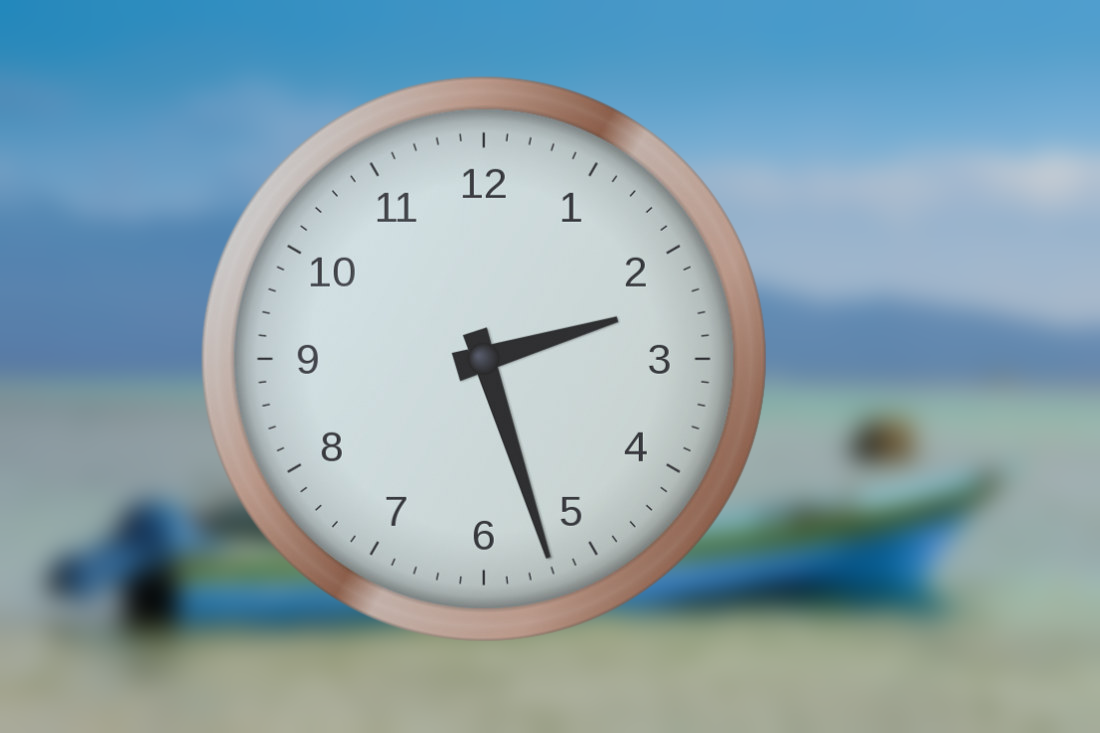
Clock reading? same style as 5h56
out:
2h27
